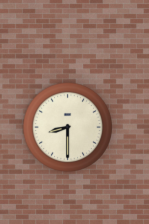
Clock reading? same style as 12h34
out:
8h30
